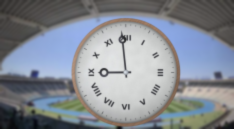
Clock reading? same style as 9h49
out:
8h59
